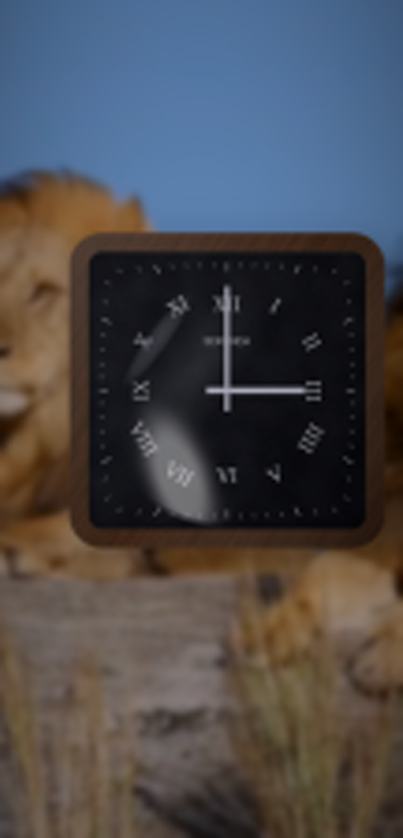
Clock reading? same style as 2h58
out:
3h00
